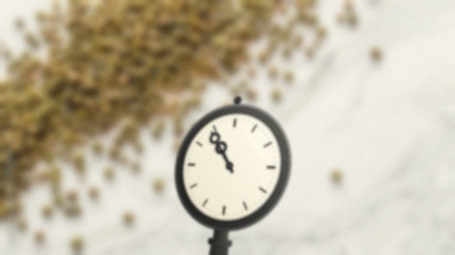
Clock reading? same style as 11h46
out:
10h54
